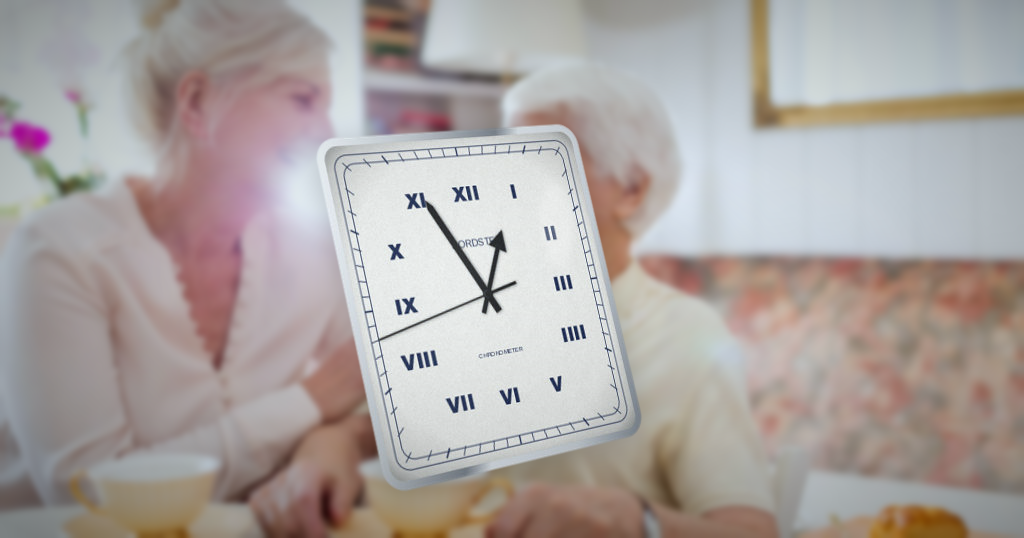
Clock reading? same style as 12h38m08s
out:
12h55m43s
